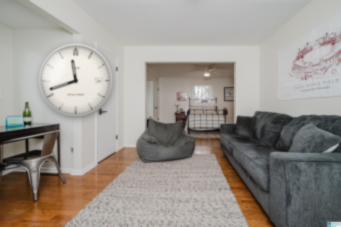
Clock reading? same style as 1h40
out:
11h42
